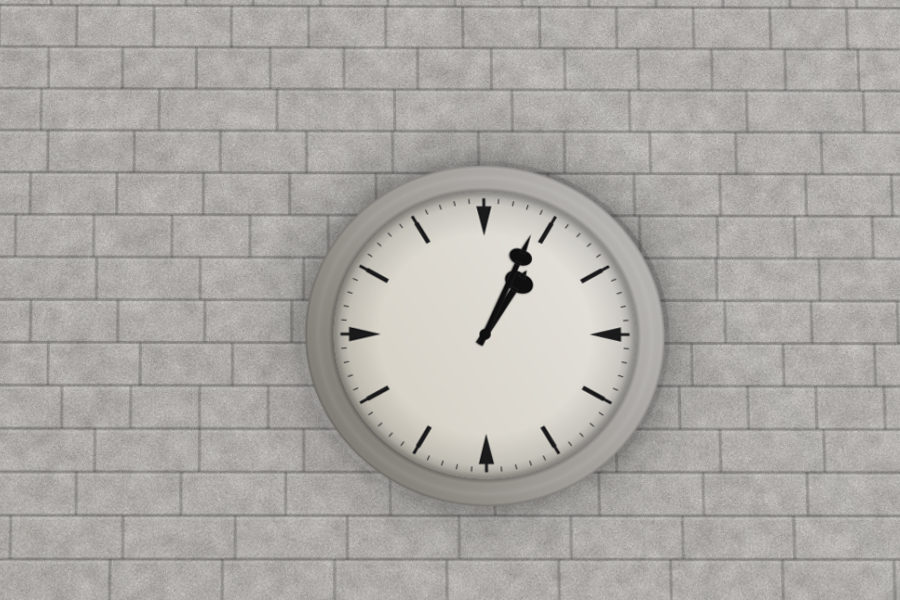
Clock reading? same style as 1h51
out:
1h04
